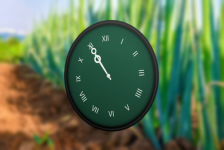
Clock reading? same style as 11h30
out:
10h55
